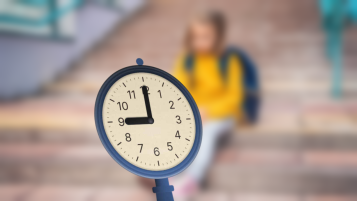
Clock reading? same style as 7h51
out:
9h00
